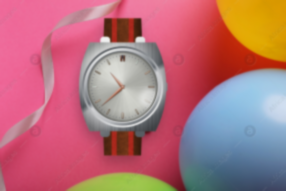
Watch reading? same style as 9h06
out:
10h38
